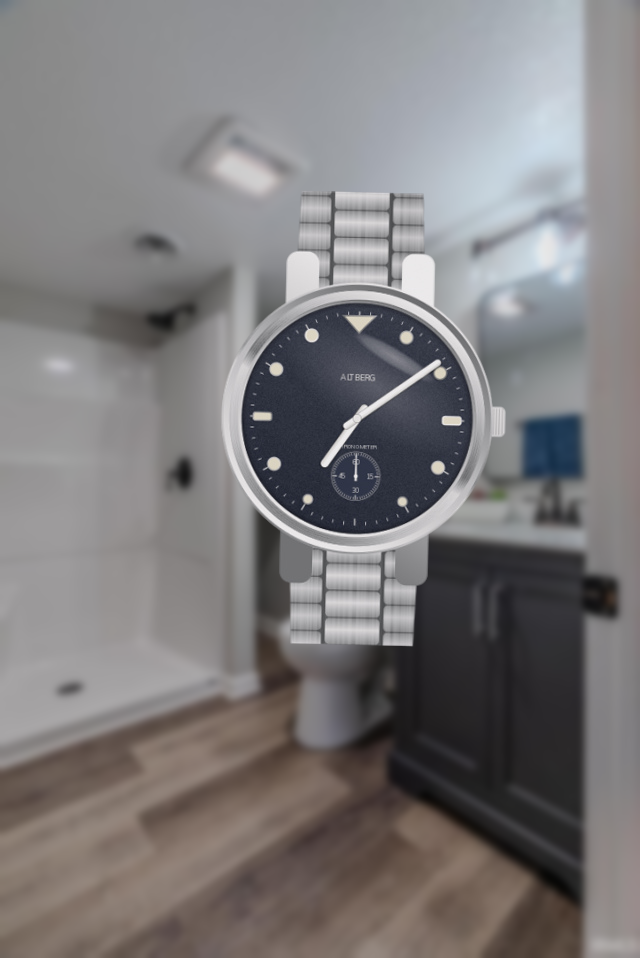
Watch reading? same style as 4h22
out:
7h09
